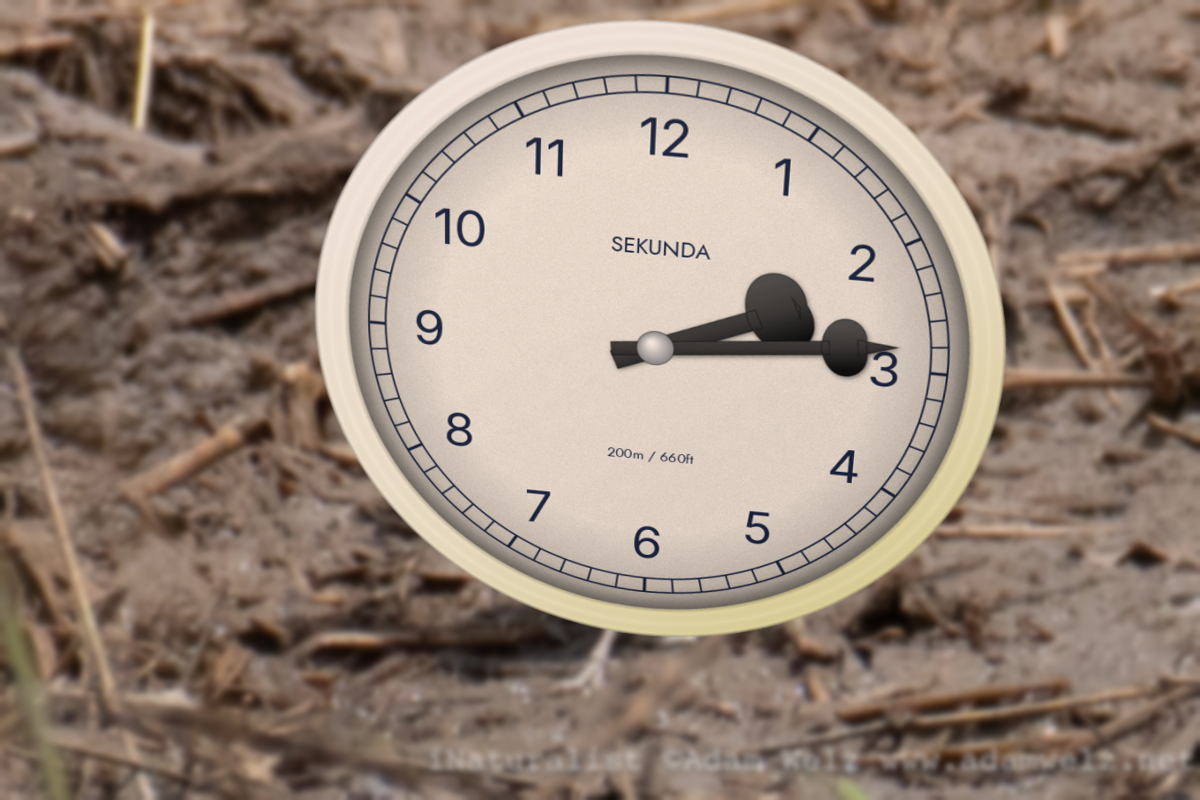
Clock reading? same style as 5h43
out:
2h14
